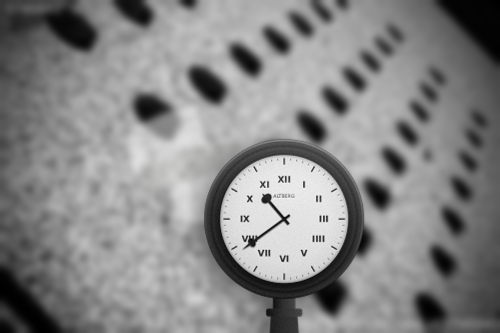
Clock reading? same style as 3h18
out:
10h39
